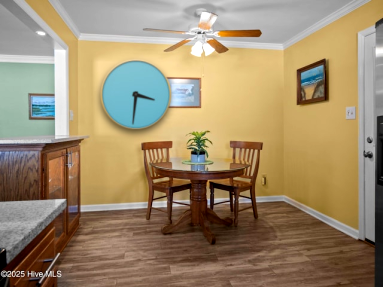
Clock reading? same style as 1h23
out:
3h31
